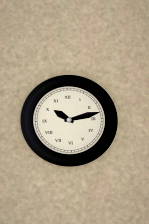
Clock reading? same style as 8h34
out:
10h13
